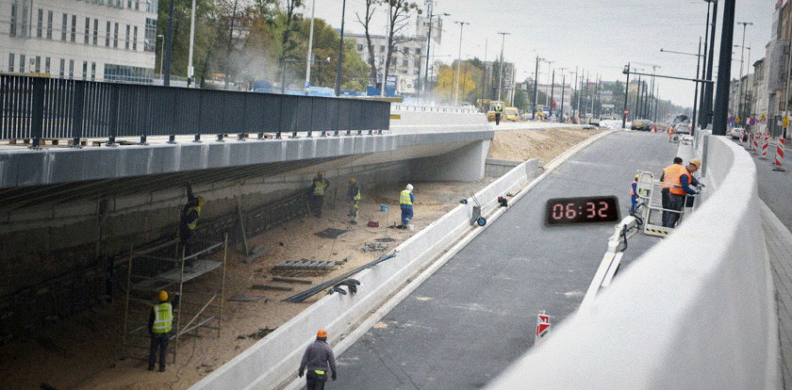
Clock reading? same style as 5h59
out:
6h32
